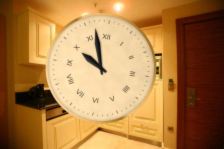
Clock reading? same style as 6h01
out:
9h57
